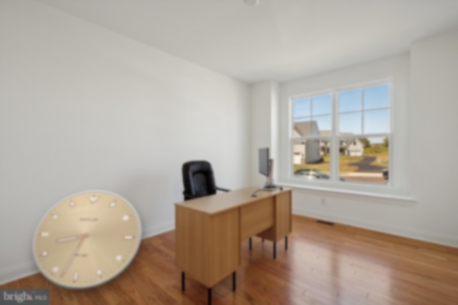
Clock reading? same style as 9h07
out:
8h33
